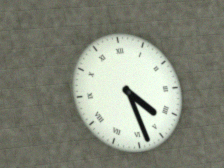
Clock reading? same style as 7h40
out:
4h28
